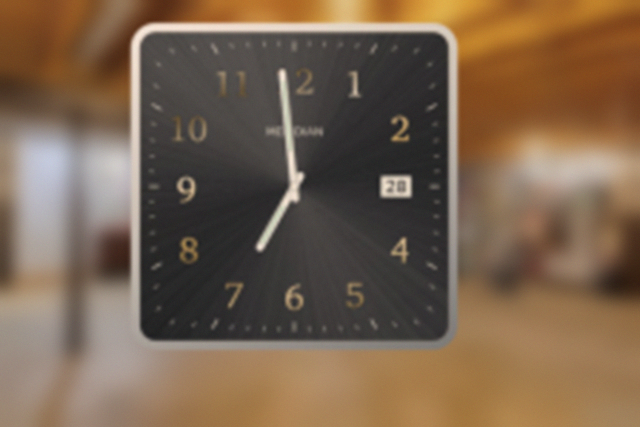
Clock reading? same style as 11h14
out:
6h59
